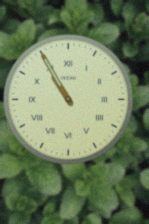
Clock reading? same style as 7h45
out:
10h55
